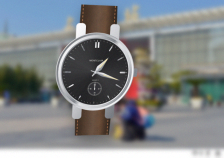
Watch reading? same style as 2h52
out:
1h18
